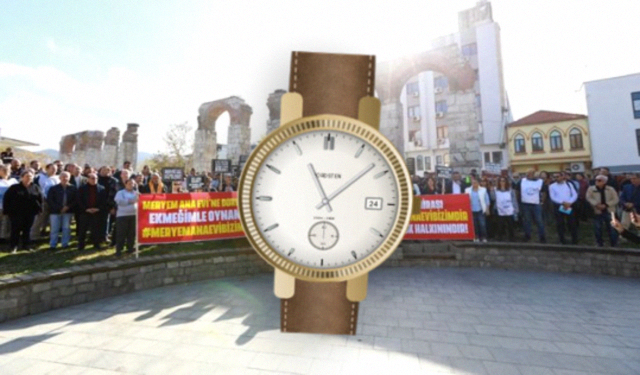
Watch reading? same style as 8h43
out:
11h08
